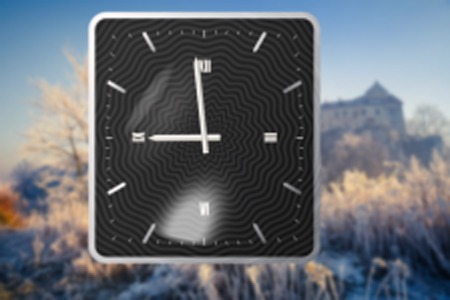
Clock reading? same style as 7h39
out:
8h59
